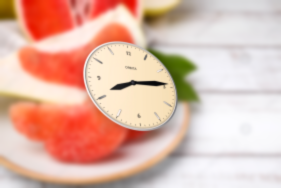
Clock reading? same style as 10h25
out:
8h14
